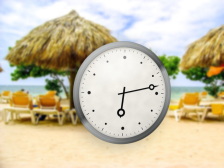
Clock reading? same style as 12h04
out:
6h13
